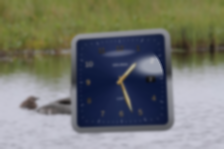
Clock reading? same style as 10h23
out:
1h27
